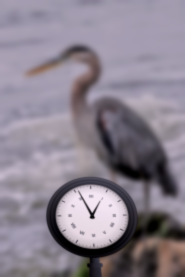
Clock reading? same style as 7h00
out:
12h56
